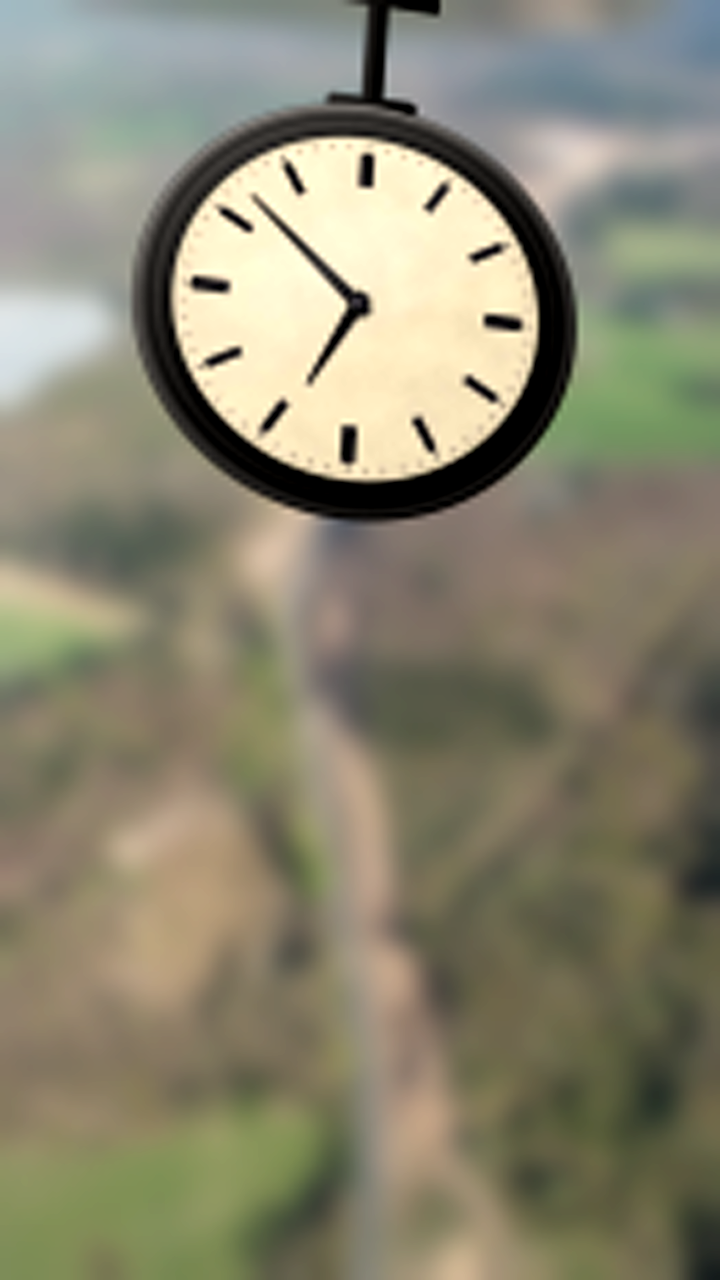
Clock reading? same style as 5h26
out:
6h52
